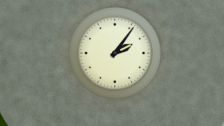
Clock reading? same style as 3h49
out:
2h06
